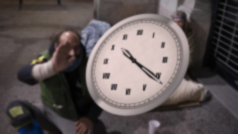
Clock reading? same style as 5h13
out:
10h21
